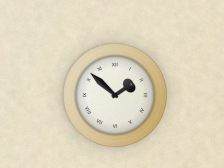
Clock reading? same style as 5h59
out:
1h52
